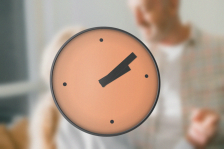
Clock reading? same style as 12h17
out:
2h09
